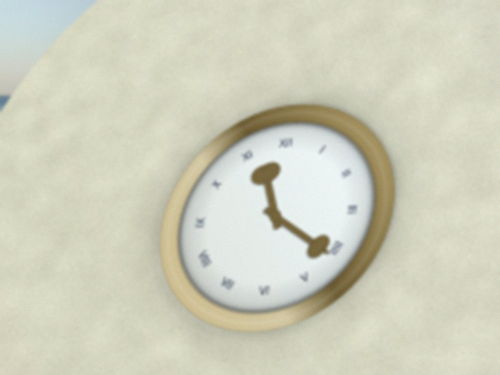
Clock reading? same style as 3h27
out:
11h21
